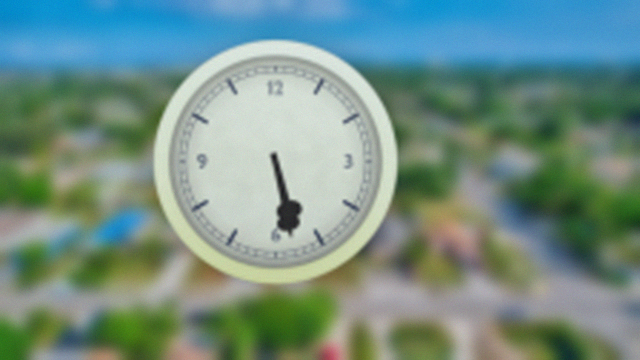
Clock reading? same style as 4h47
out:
5h28
